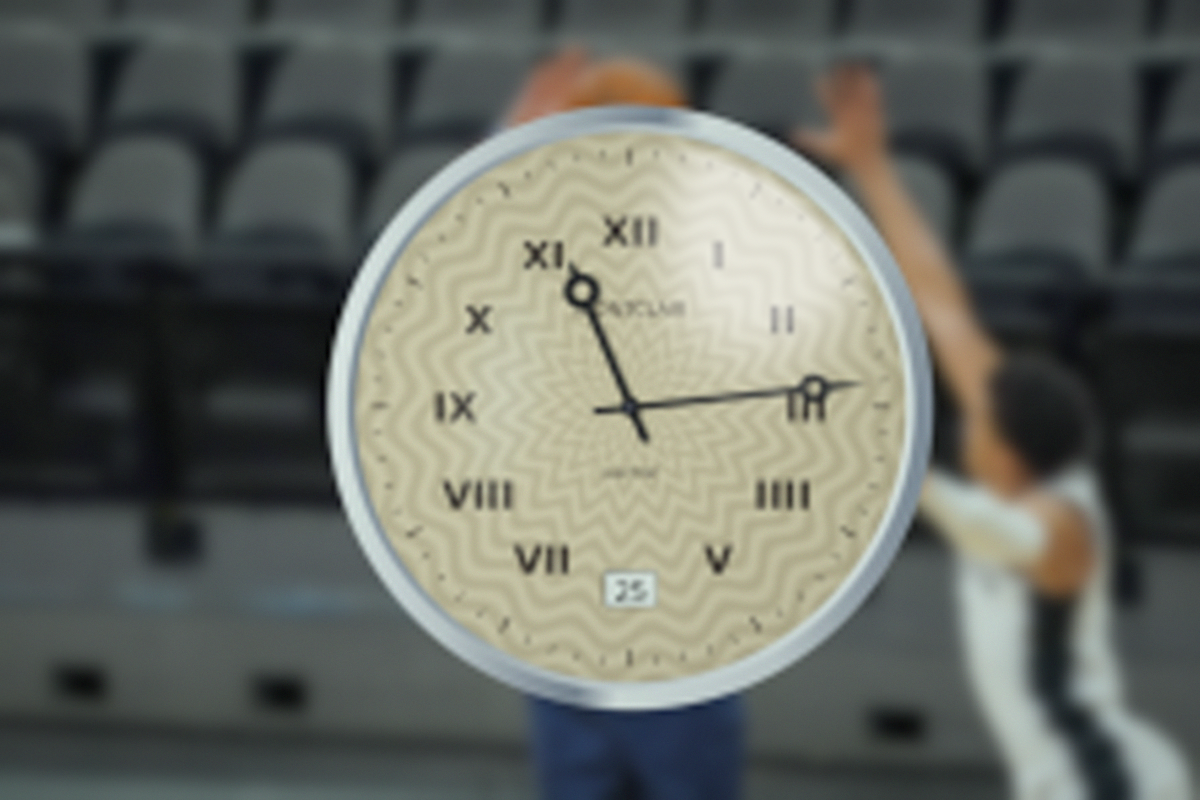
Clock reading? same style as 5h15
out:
11h14
